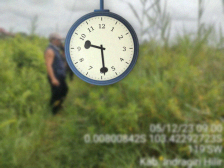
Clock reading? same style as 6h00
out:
9h29
